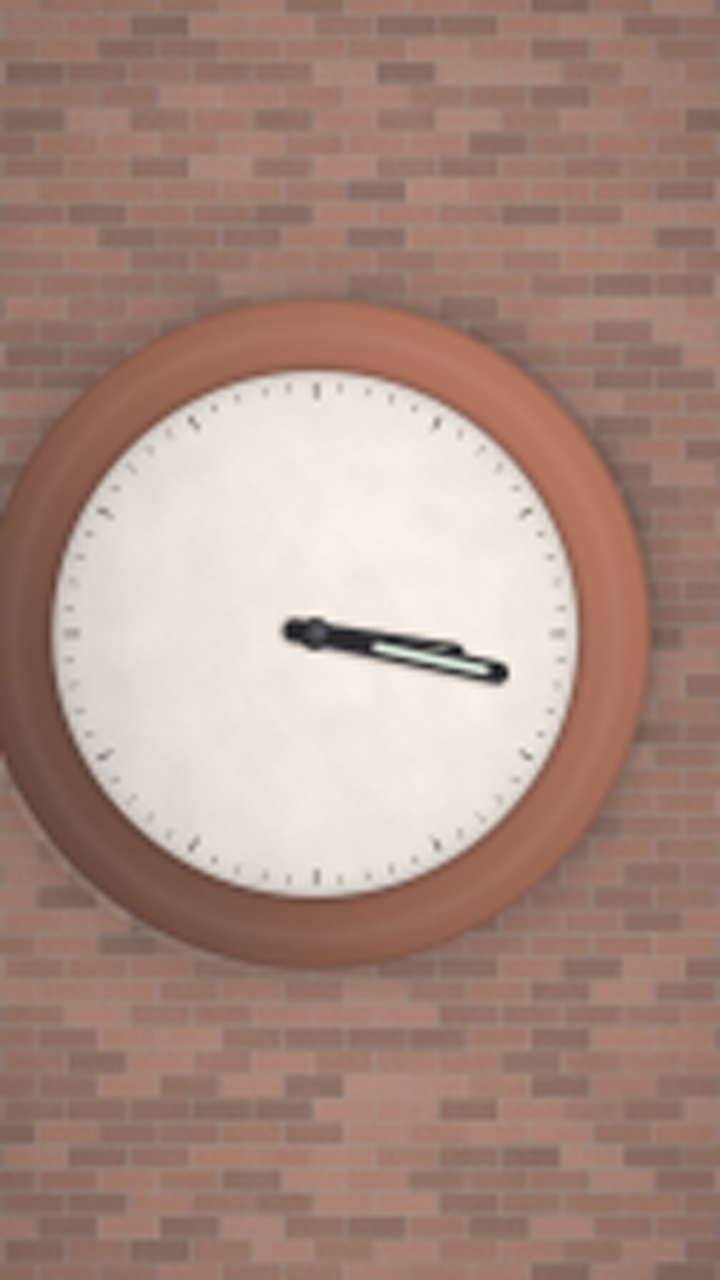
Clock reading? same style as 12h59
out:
3h17
